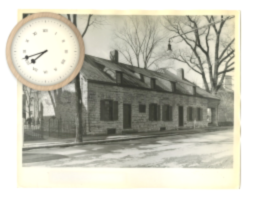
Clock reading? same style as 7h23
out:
7h42
